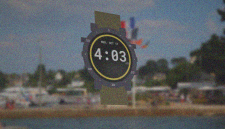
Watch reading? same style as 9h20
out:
4h03
